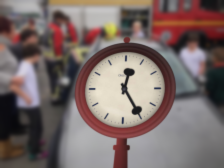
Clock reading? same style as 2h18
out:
12h25
